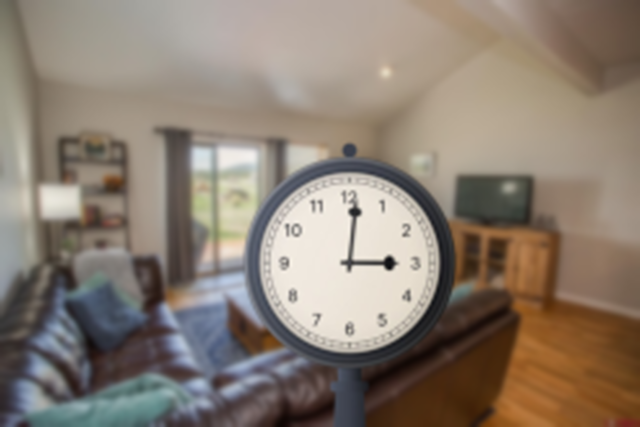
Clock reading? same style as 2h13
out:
3h01
